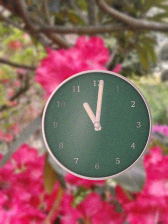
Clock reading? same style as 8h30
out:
11h01
